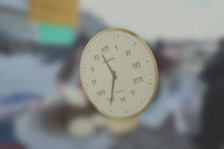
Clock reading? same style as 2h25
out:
11h35
